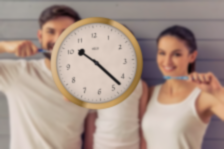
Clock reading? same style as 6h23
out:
10h23
